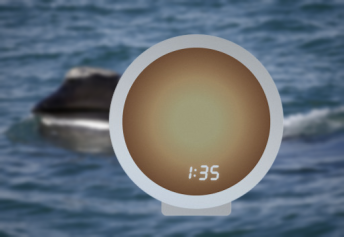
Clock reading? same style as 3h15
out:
1h35
